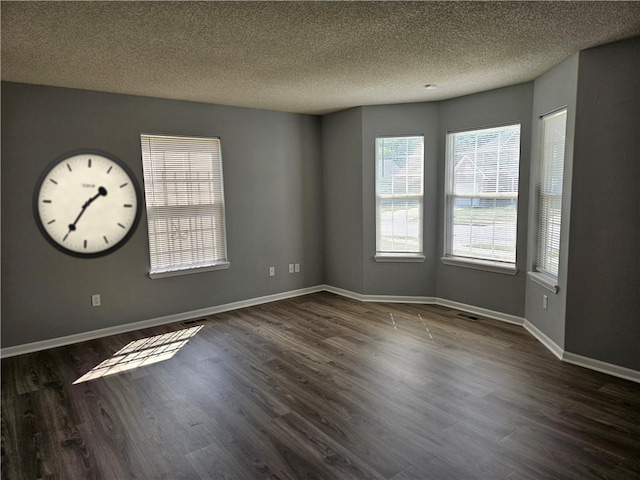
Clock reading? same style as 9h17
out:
1h35
